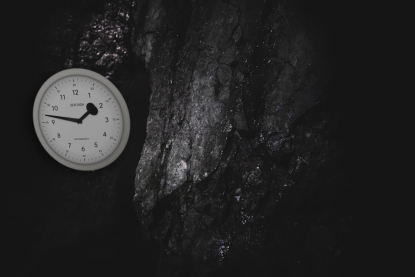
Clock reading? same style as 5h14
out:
1h47
